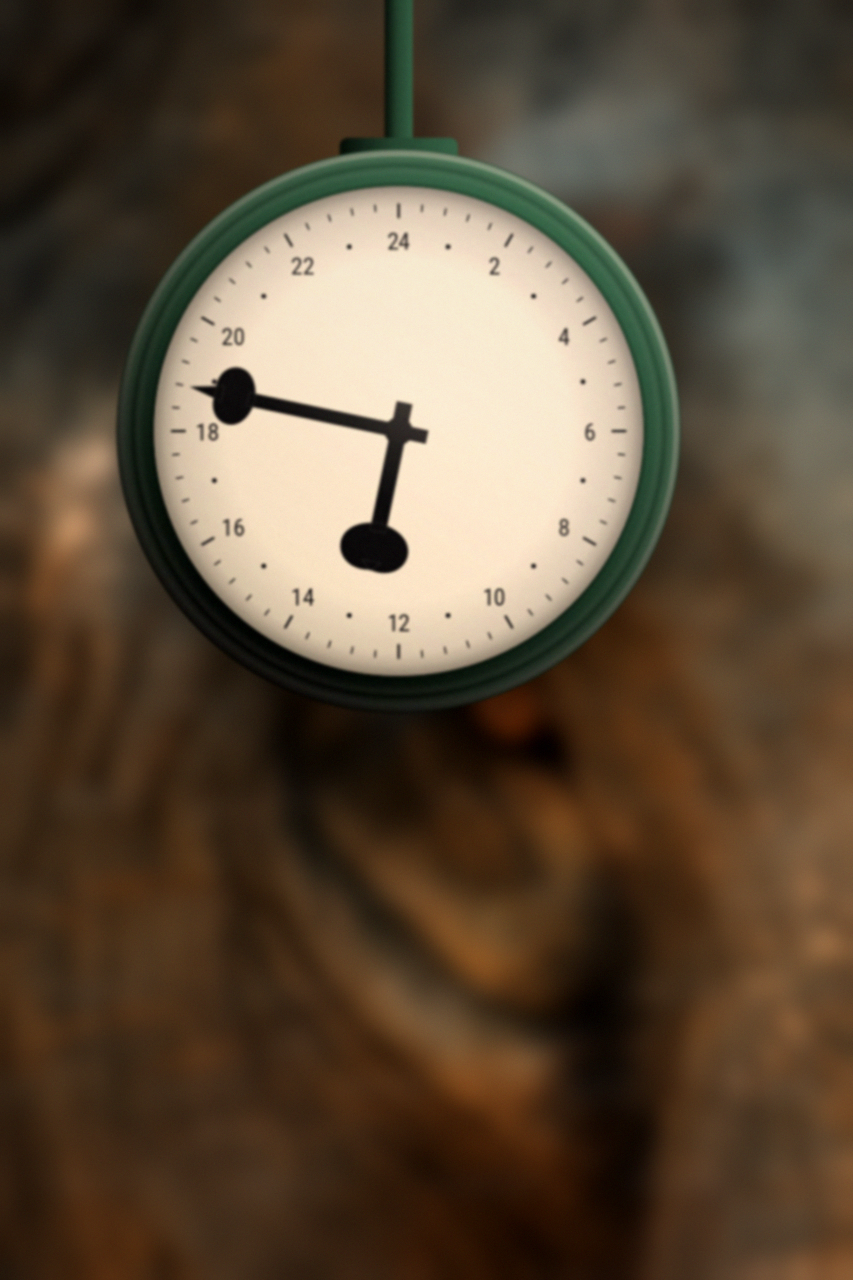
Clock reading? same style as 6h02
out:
12h47
